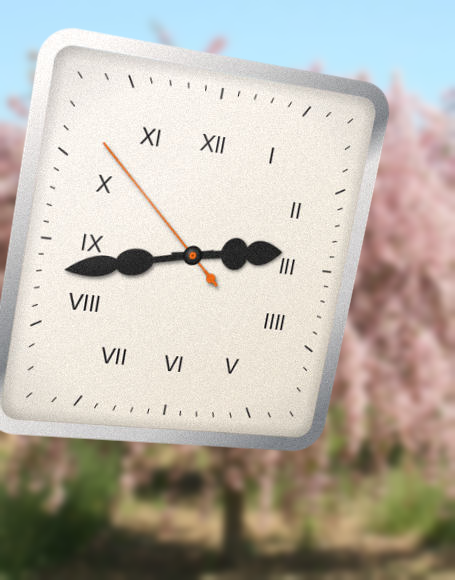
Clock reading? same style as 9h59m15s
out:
2h42m52s
